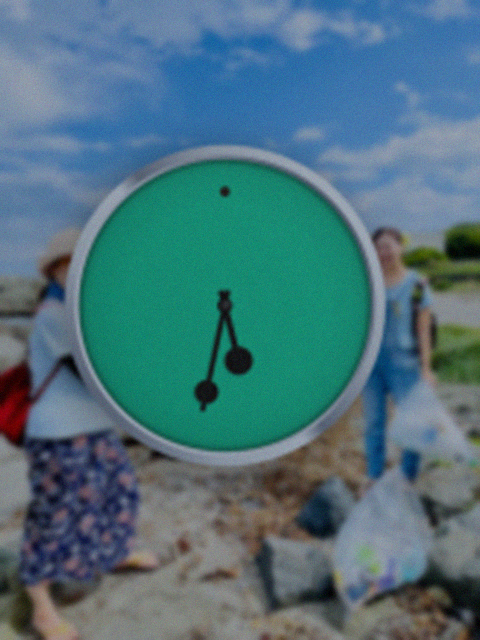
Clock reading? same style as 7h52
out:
5h32
